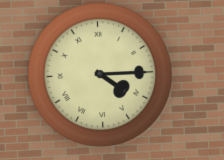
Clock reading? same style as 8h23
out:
4h15
